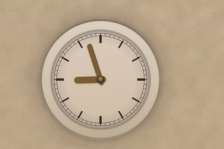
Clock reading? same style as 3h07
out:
8h57
